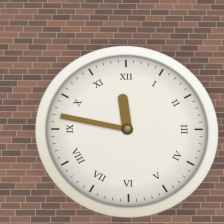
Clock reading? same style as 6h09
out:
11h47
